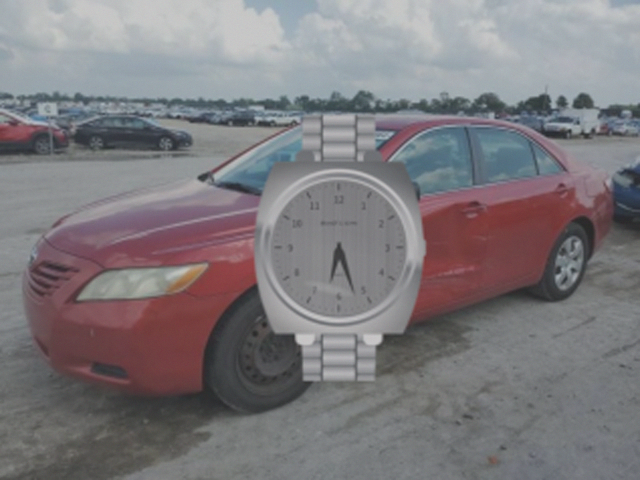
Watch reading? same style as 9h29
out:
6h27
